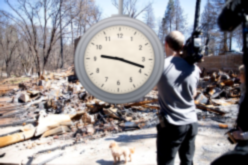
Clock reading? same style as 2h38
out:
9h18
